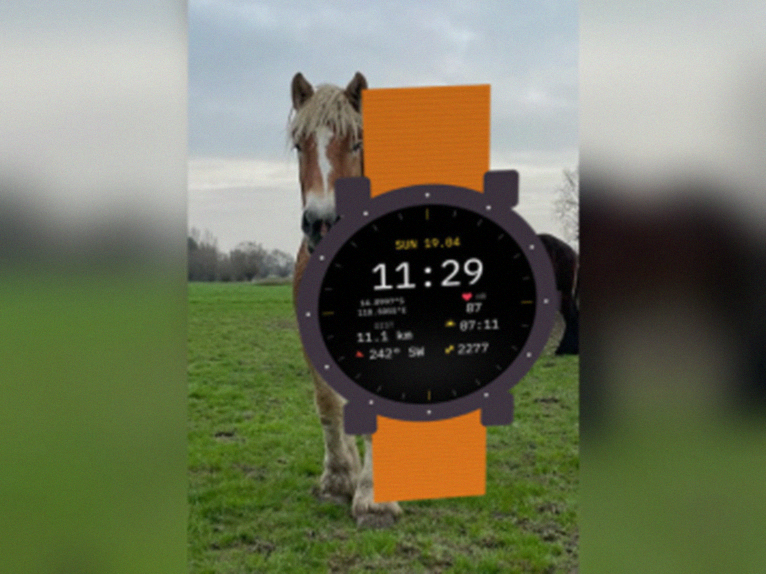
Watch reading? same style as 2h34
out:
11h29
